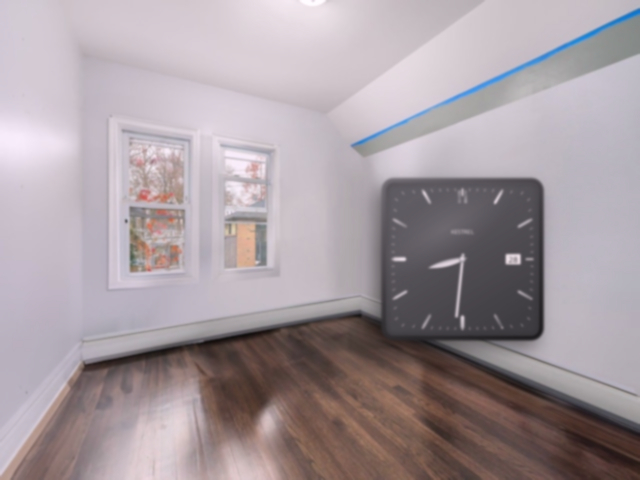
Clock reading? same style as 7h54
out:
8h31
